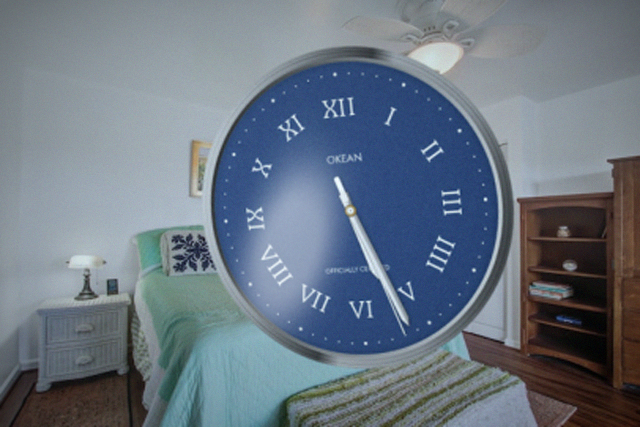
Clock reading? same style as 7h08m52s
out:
5h26m27s
